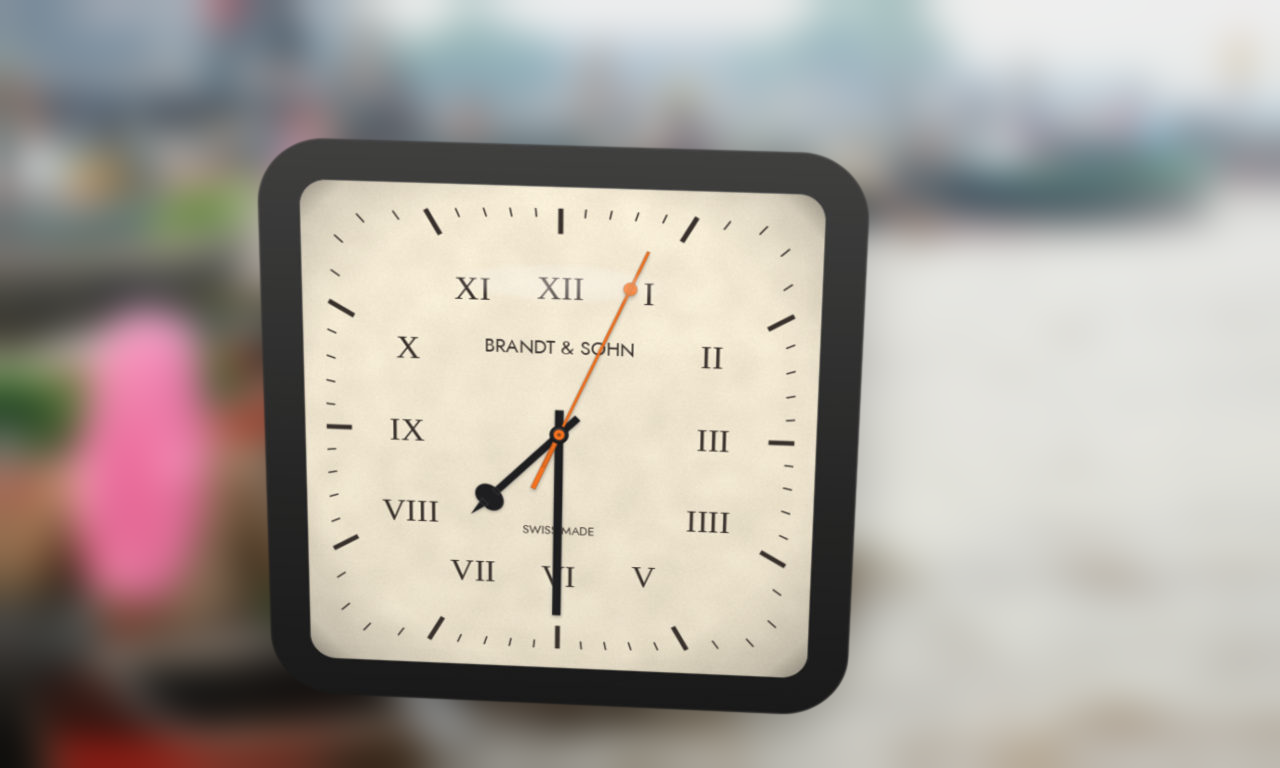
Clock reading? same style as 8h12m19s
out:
7h30m04s
